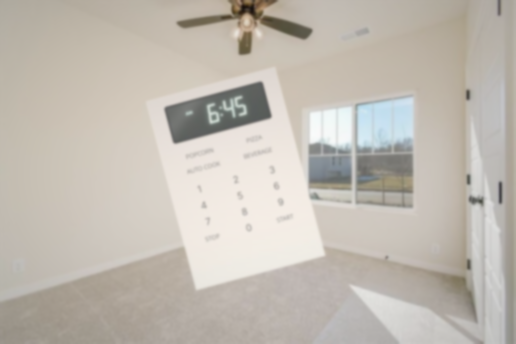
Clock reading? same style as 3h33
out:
6h45
